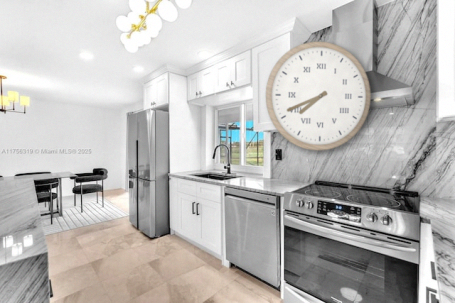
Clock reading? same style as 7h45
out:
7h41
